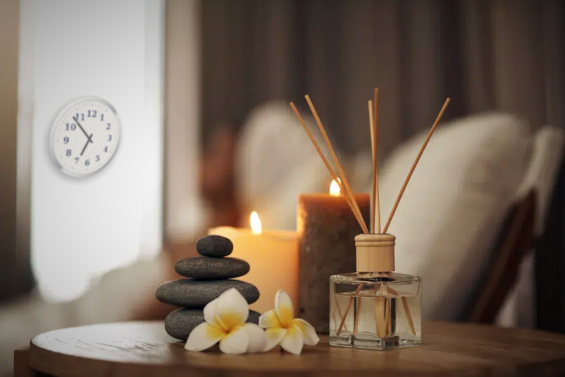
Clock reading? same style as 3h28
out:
6h53
